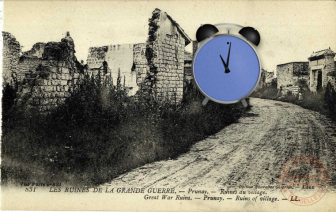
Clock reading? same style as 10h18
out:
11h01
